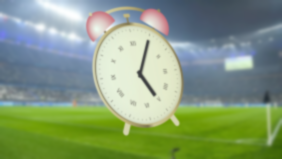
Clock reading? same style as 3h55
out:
5h05
